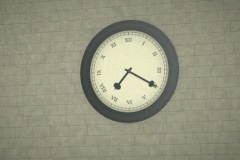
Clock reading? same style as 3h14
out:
7h20
